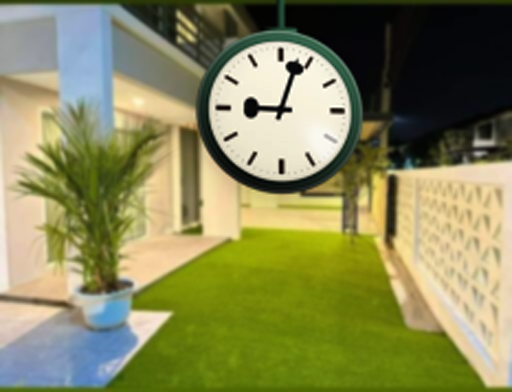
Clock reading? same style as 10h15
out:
9h03
